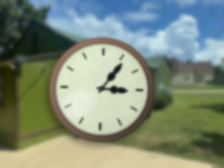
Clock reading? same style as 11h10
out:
3h06
